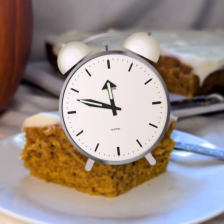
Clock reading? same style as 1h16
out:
11h48
